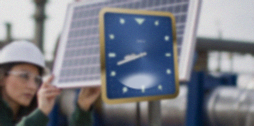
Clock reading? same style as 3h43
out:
8h42
